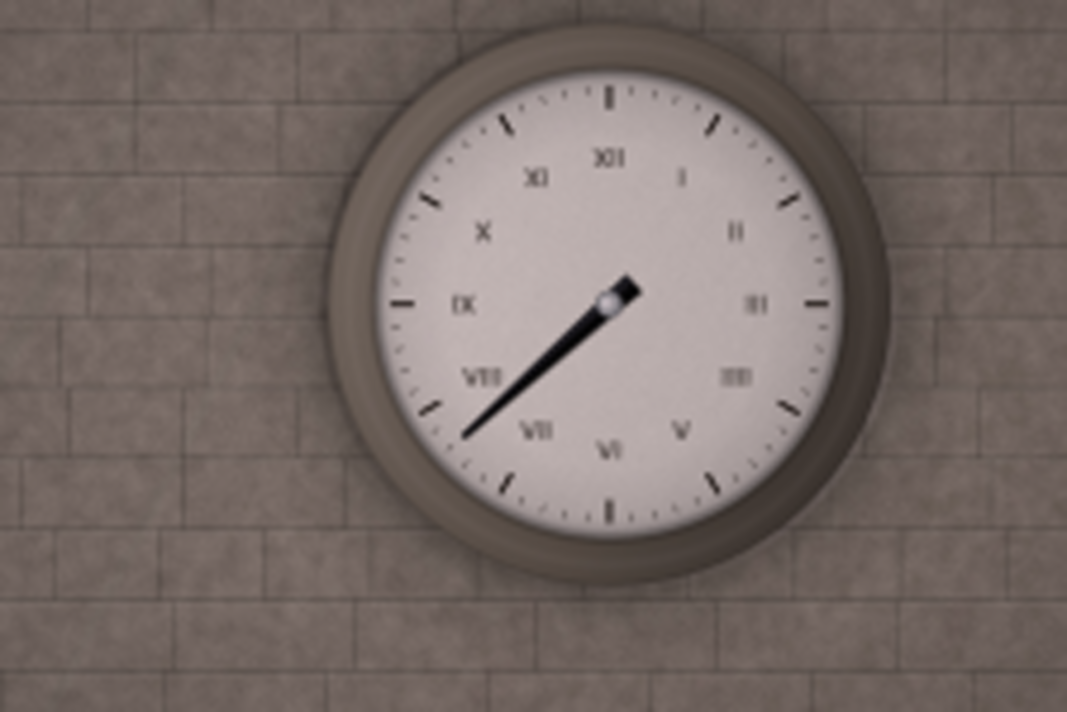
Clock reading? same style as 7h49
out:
7h38
